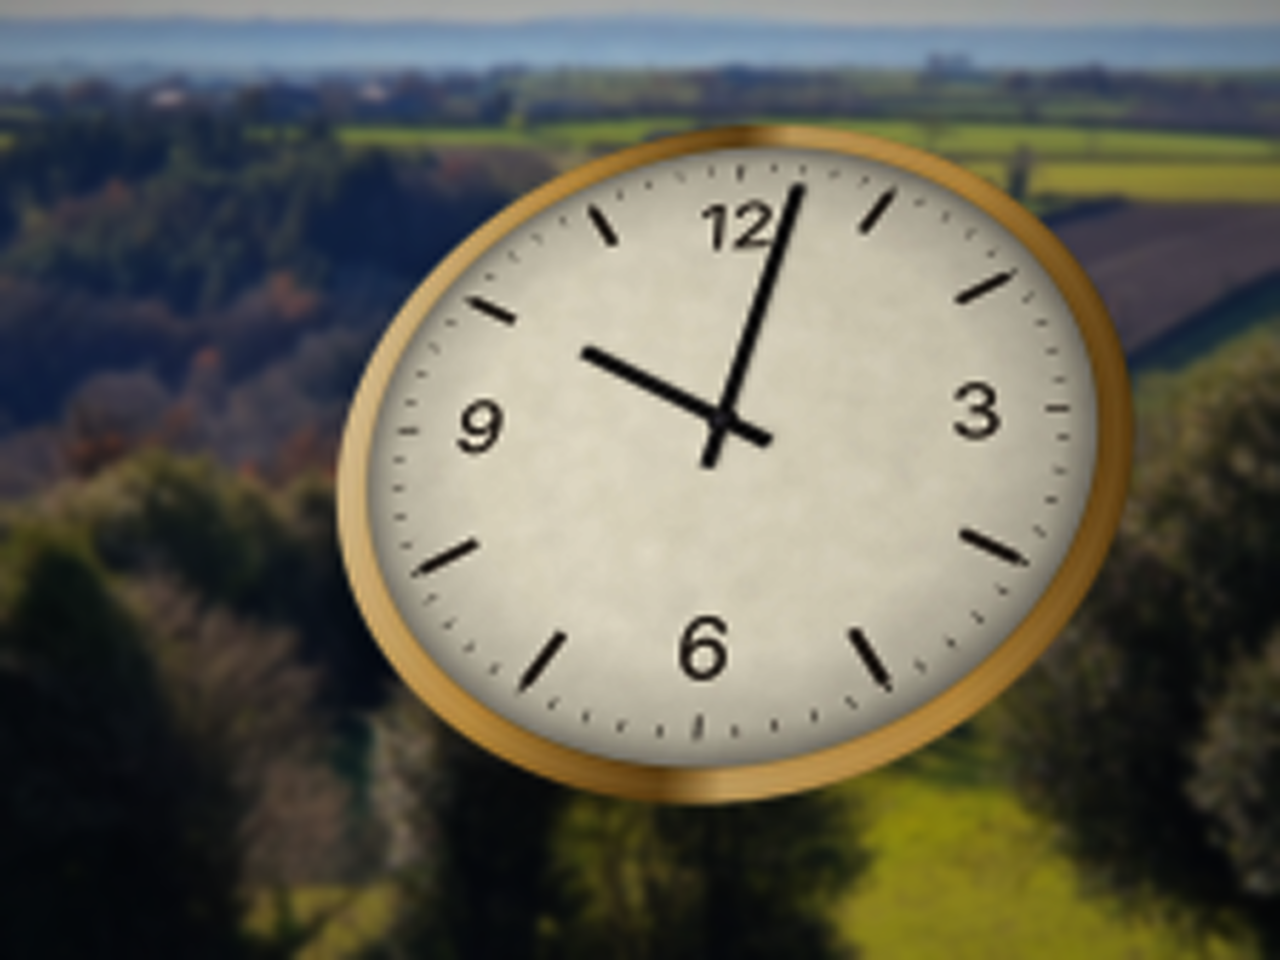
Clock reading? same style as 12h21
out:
10h02
